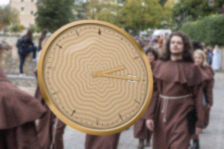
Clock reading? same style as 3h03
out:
2h15
